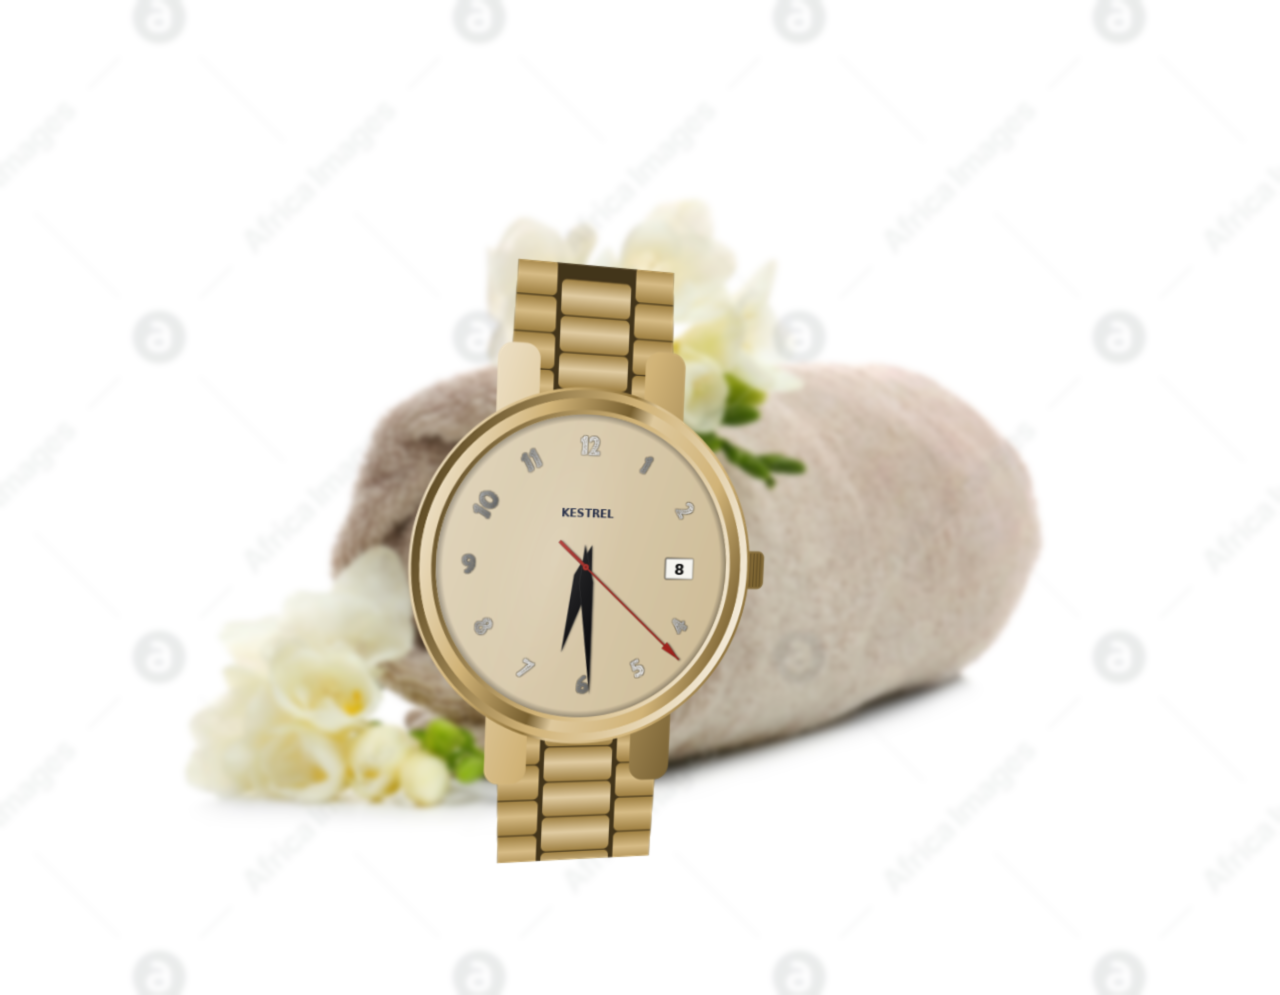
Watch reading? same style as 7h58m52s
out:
6h29m22s
